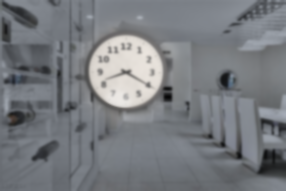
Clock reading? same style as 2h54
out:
8h20
